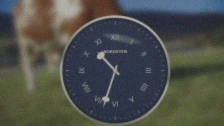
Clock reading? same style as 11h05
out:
10h33
